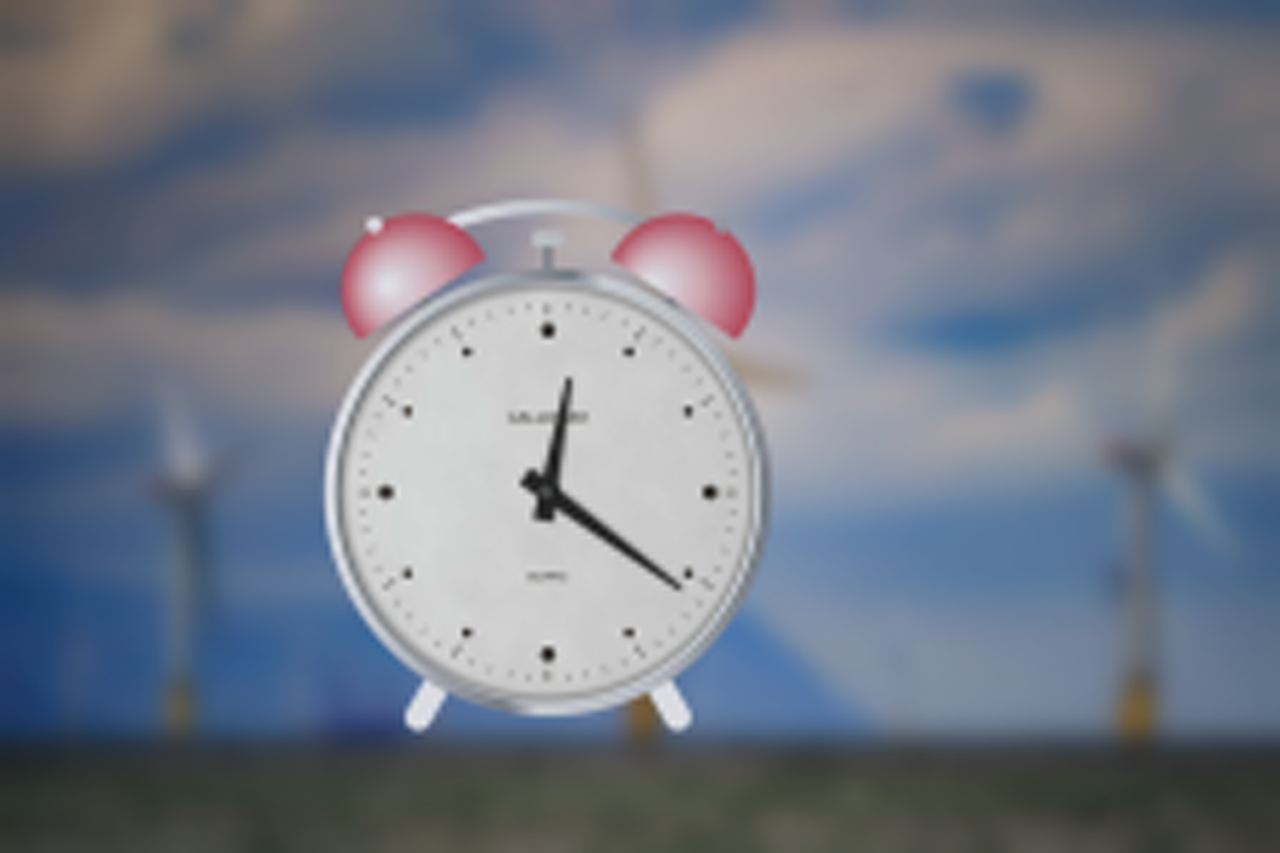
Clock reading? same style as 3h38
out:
12h21
